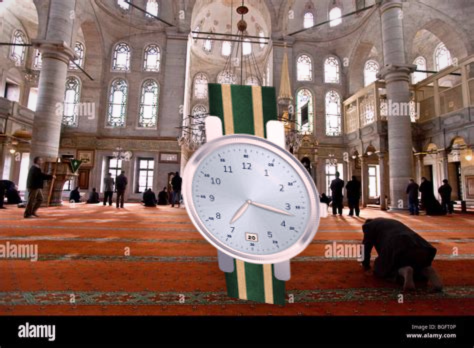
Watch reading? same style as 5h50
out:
7h17
